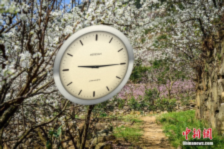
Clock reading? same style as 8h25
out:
9h15
